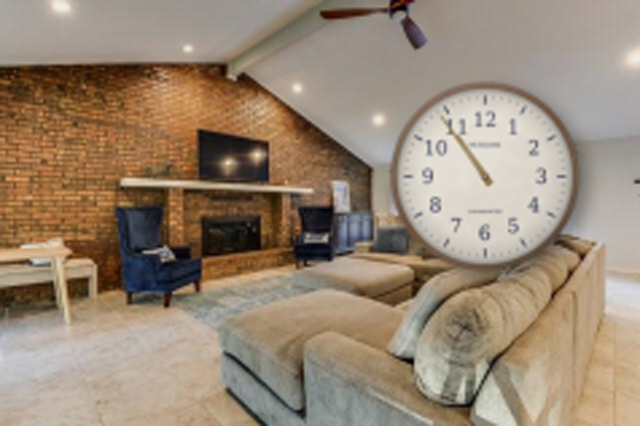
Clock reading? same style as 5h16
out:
10h54
